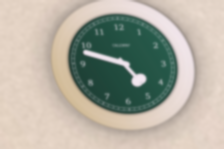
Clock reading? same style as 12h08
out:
4h48
